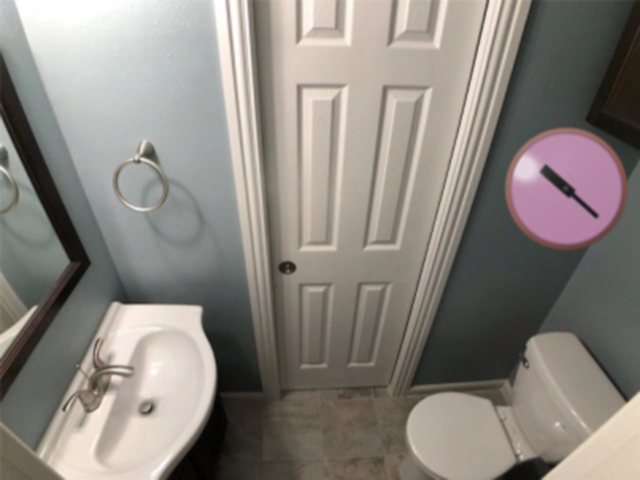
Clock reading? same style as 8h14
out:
10h22
